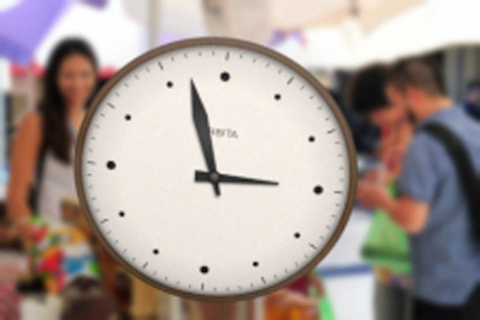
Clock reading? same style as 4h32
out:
2h57
